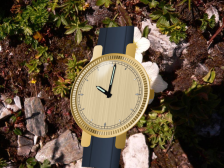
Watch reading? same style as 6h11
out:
10h01
